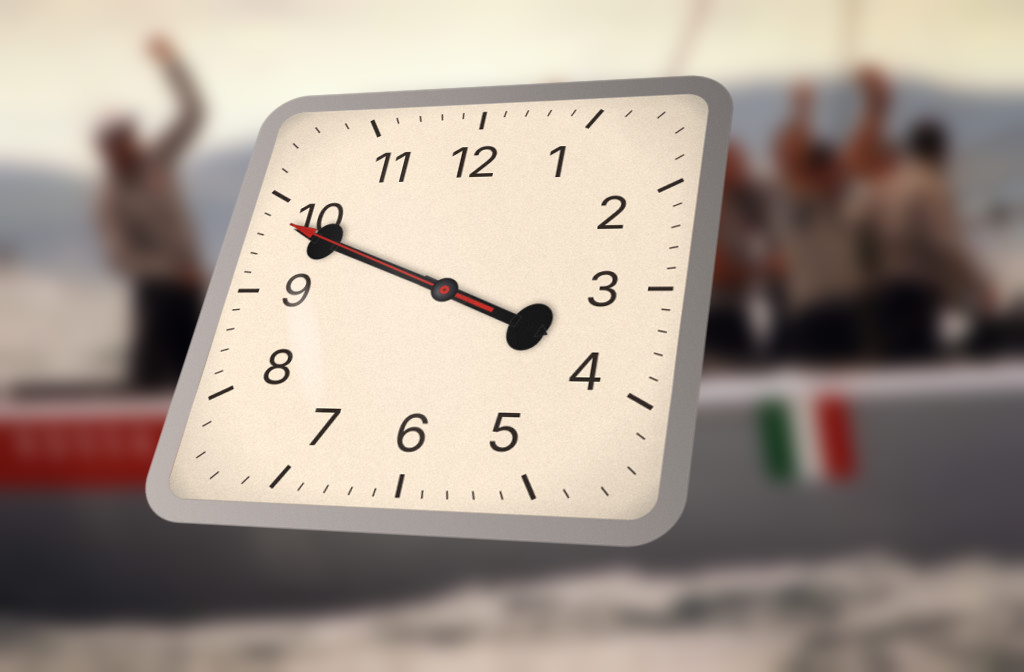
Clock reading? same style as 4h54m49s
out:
3h48m49s
